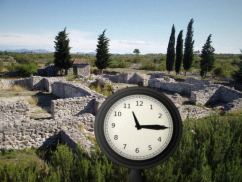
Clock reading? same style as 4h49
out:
11h15
